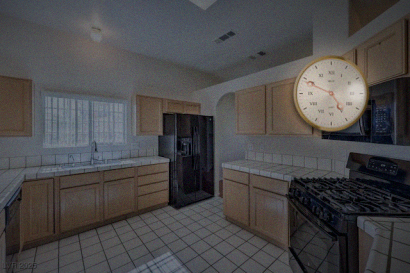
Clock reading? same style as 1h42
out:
4h49
